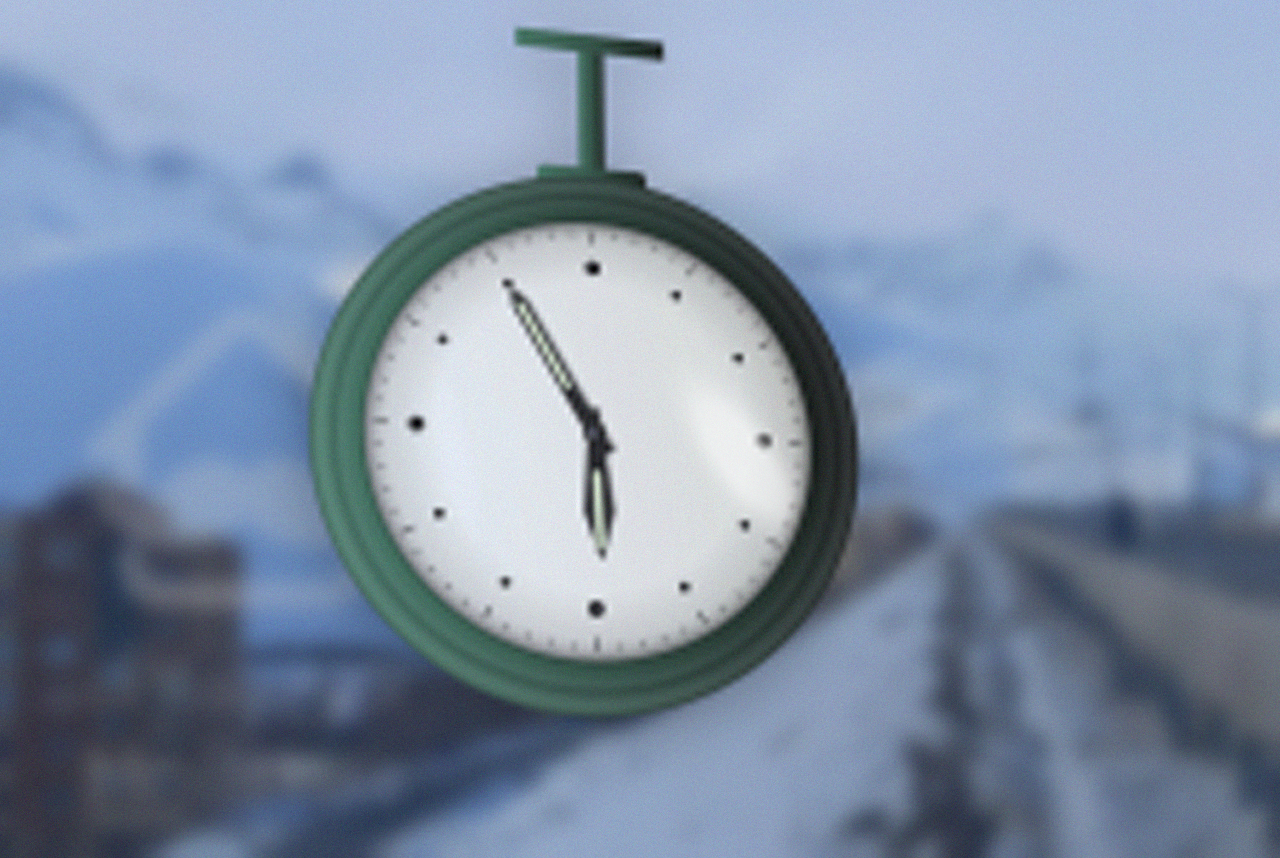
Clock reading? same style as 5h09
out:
5h55
